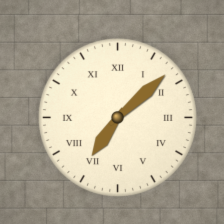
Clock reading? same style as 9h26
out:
7h08
